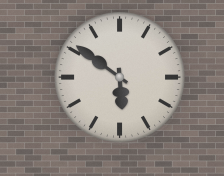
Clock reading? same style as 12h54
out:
5h51
